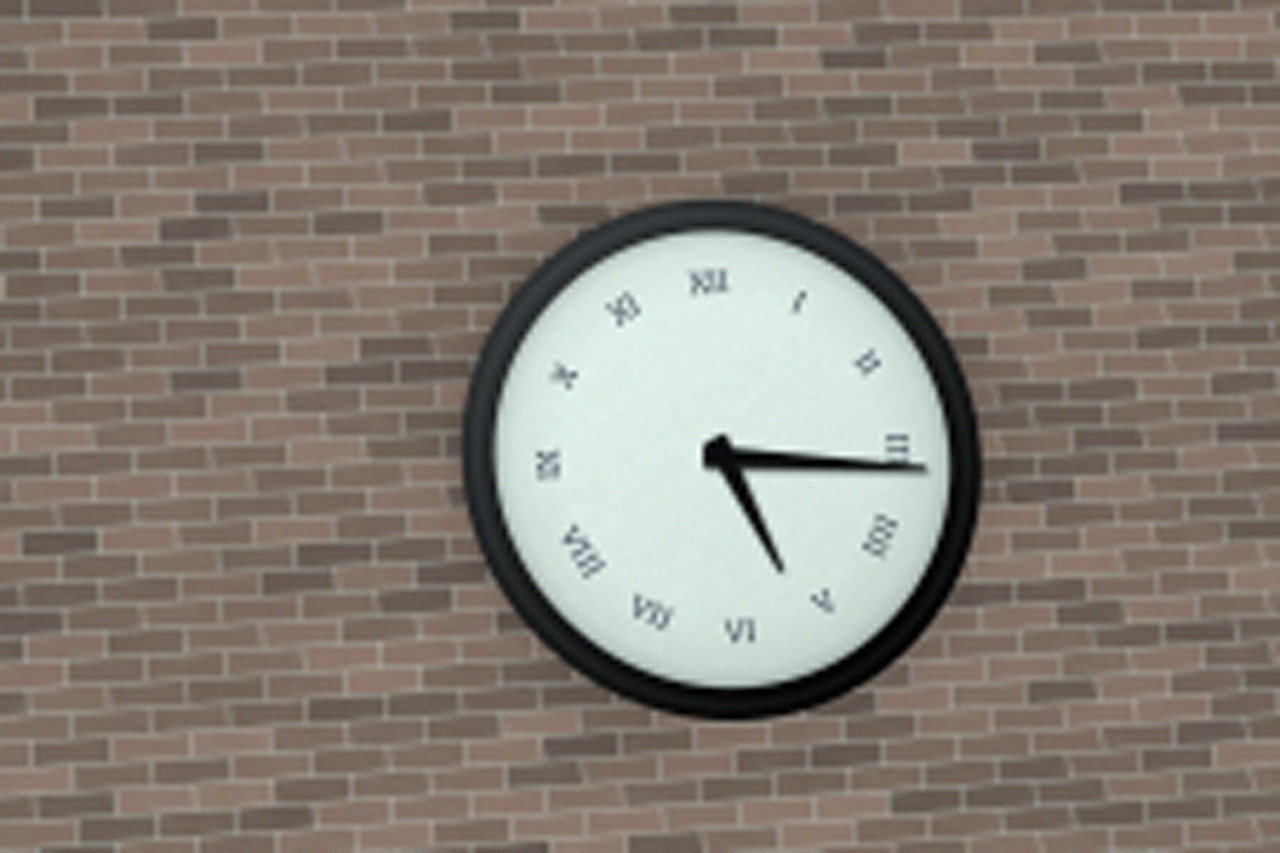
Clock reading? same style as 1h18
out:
5h16
